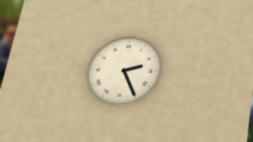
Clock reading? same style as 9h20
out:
2h25
